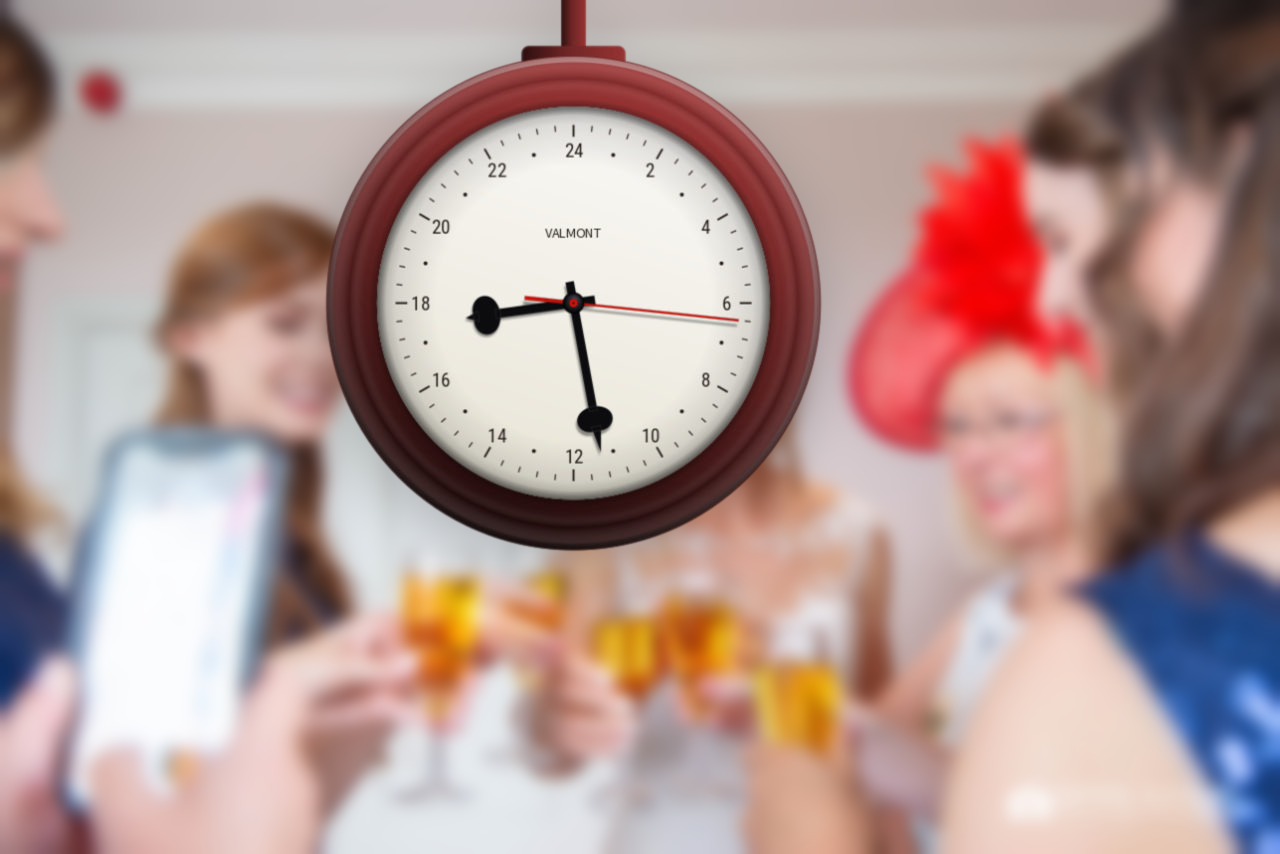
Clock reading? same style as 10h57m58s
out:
17h28m16s
